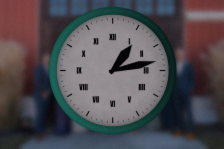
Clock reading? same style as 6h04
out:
1h13
